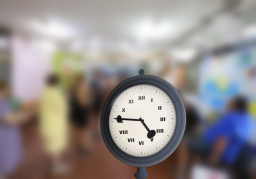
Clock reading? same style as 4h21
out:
4h46
